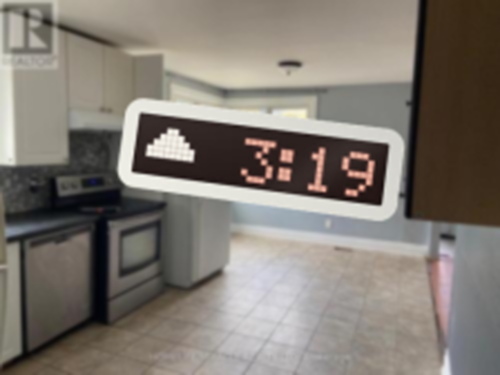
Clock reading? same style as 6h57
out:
3h19
